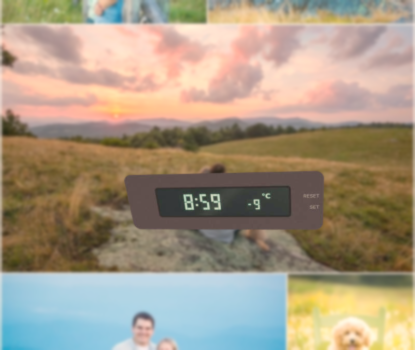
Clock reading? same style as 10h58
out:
8h59
